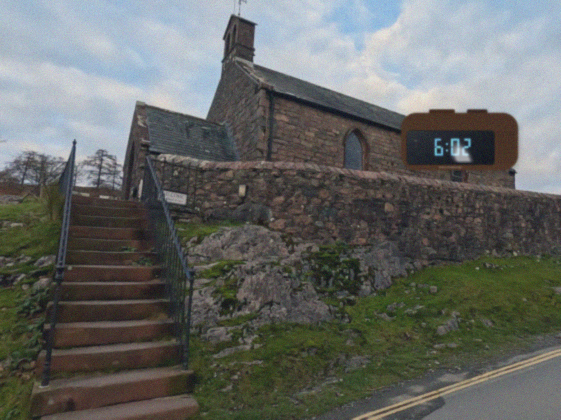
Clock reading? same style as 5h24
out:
6h02
